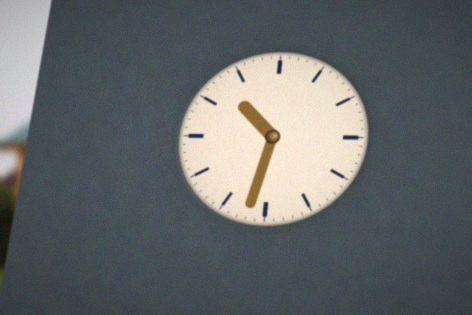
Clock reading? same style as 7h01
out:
10h32
